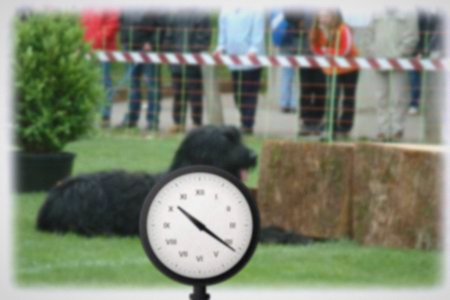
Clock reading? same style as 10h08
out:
10h21
